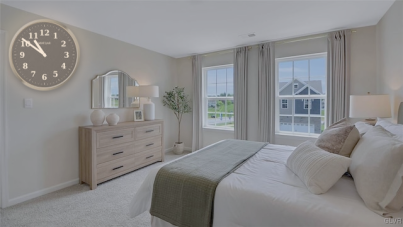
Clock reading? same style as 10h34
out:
10h51
